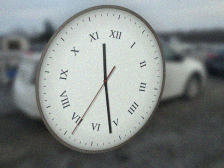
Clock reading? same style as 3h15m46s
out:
11h26m34s
